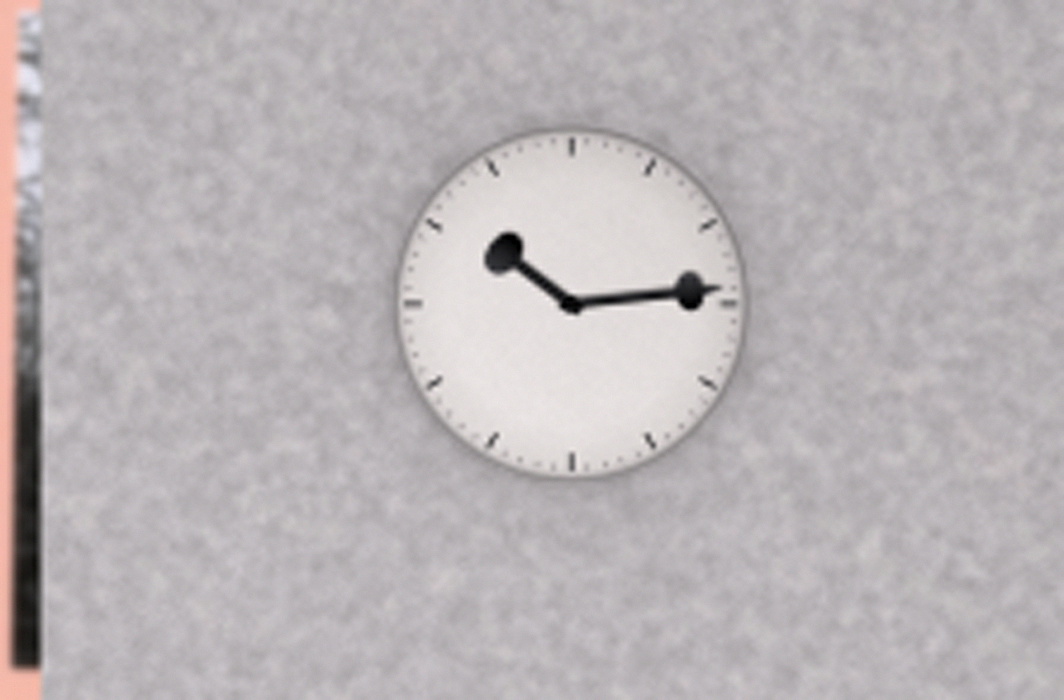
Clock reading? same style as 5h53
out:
10h14
